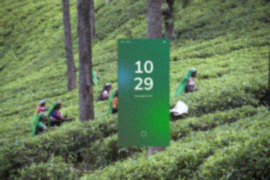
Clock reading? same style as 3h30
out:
10h29
